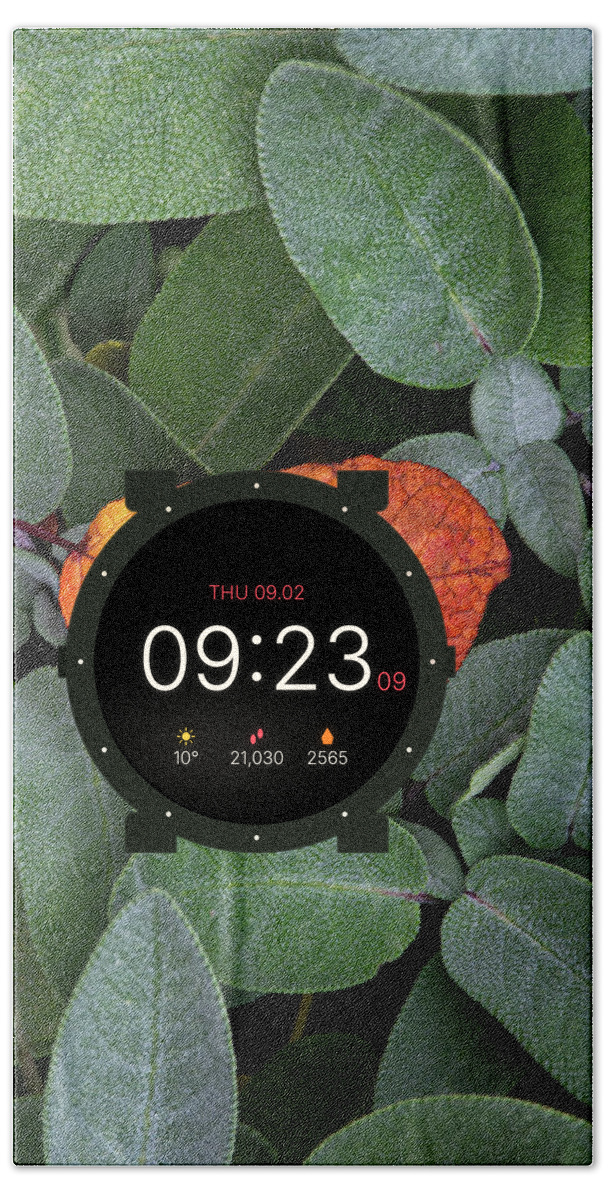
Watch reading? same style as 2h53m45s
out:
9h23m09s
